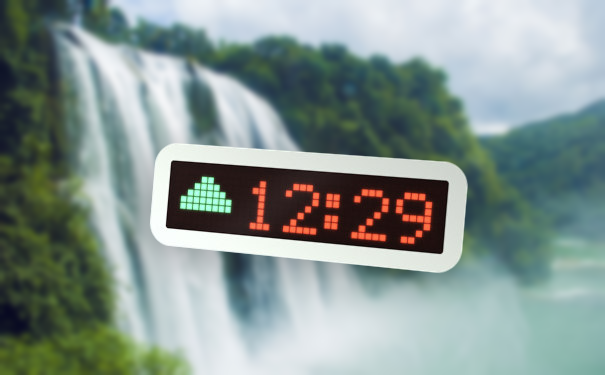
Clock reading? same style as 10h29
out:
12h29
